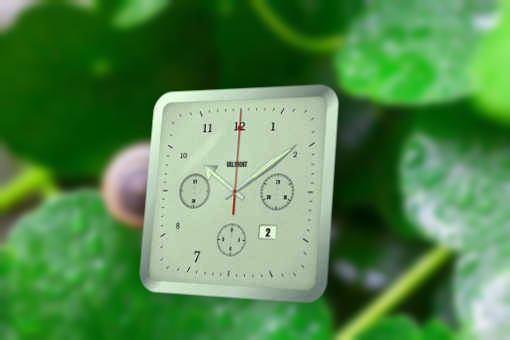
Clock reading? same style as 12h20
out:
10h09
